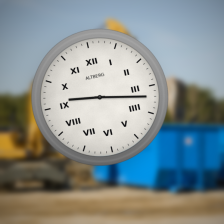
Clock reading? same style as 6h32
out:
9h17
